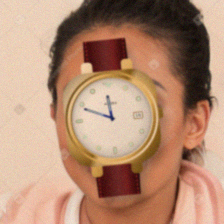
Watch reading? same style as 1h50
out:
11h49
